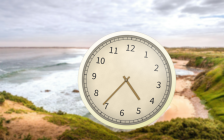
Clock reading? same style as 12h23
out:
4h36
